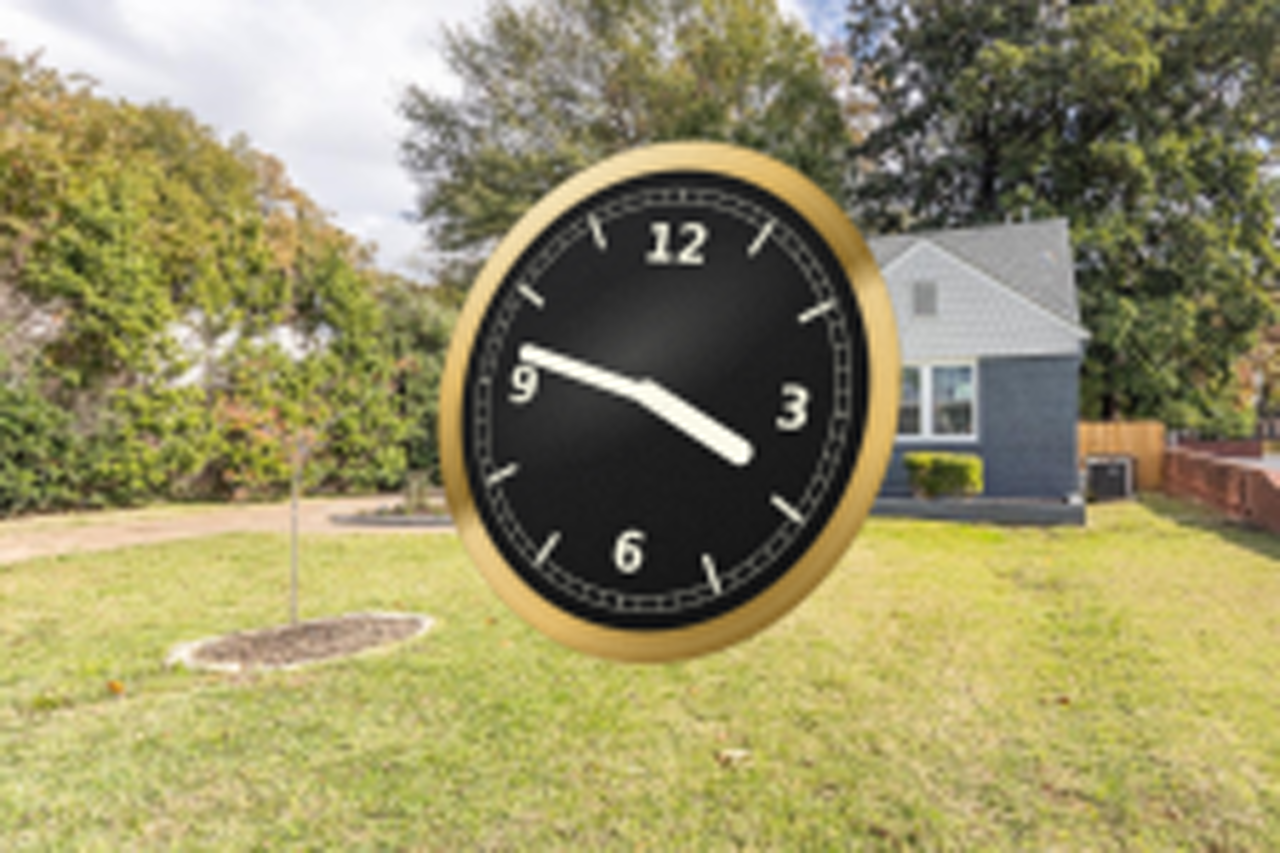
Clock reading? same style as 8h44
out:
3h47
